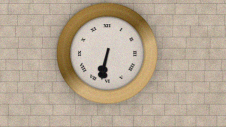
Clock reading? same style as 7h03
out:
6h32
